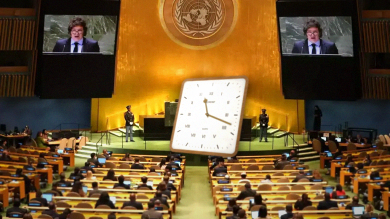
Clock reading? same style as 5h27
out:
11h18
